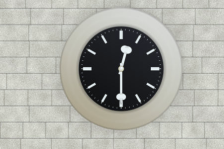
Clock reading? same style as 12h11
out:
12h30
